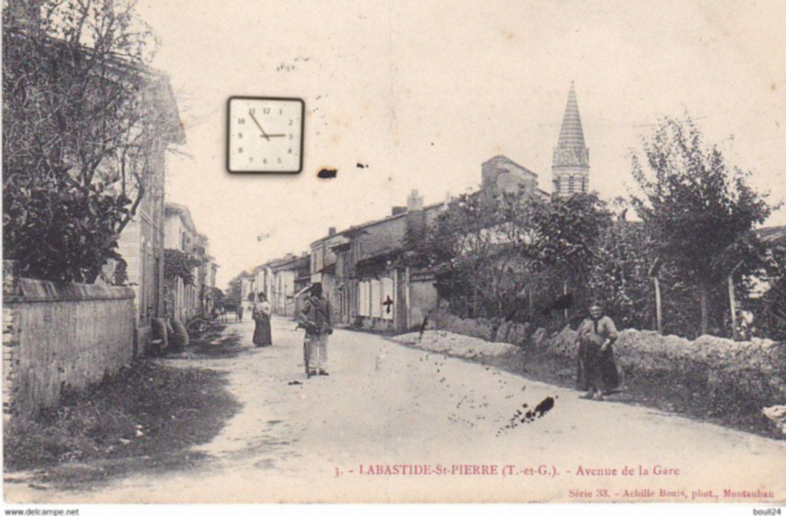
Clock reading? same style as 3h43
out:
2h54
